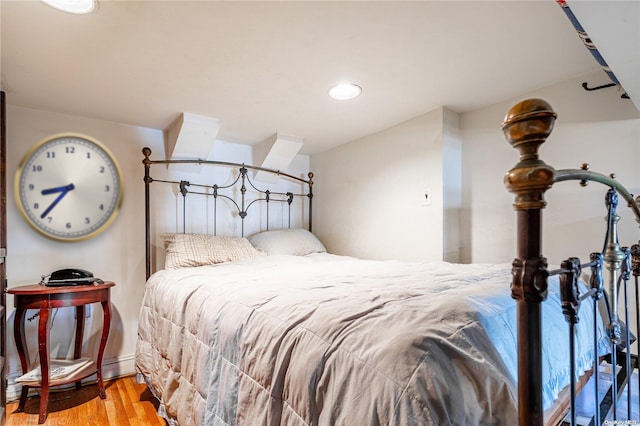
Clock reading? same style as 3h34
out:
8h37
